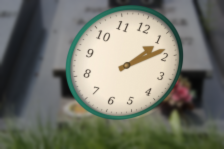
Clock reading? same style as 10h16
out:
1h08
